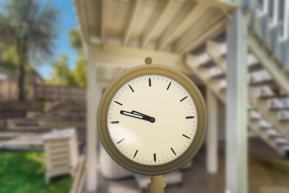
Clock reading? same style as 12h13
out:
9h48
